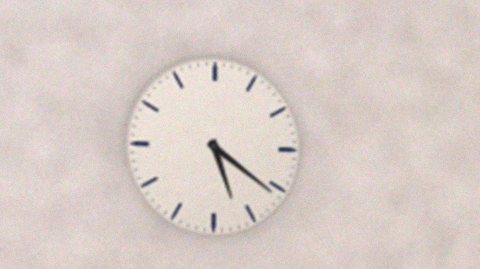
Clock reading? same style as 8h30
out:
5h21
